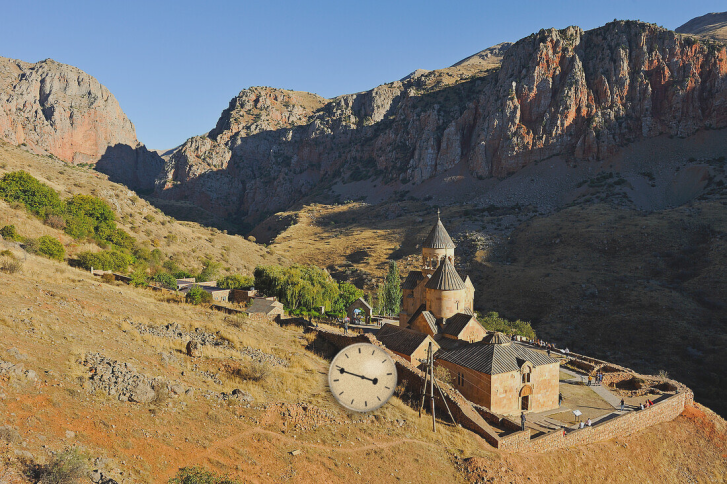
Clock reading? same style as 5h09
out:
3h49
